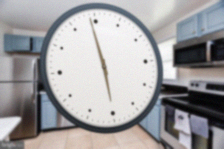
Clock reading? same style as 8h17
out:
5h59
